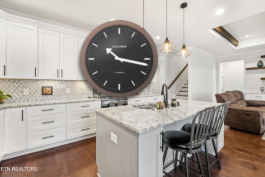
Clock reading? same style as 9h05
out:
10h17
